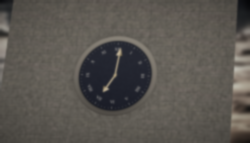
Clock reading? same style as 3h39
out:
7h01
